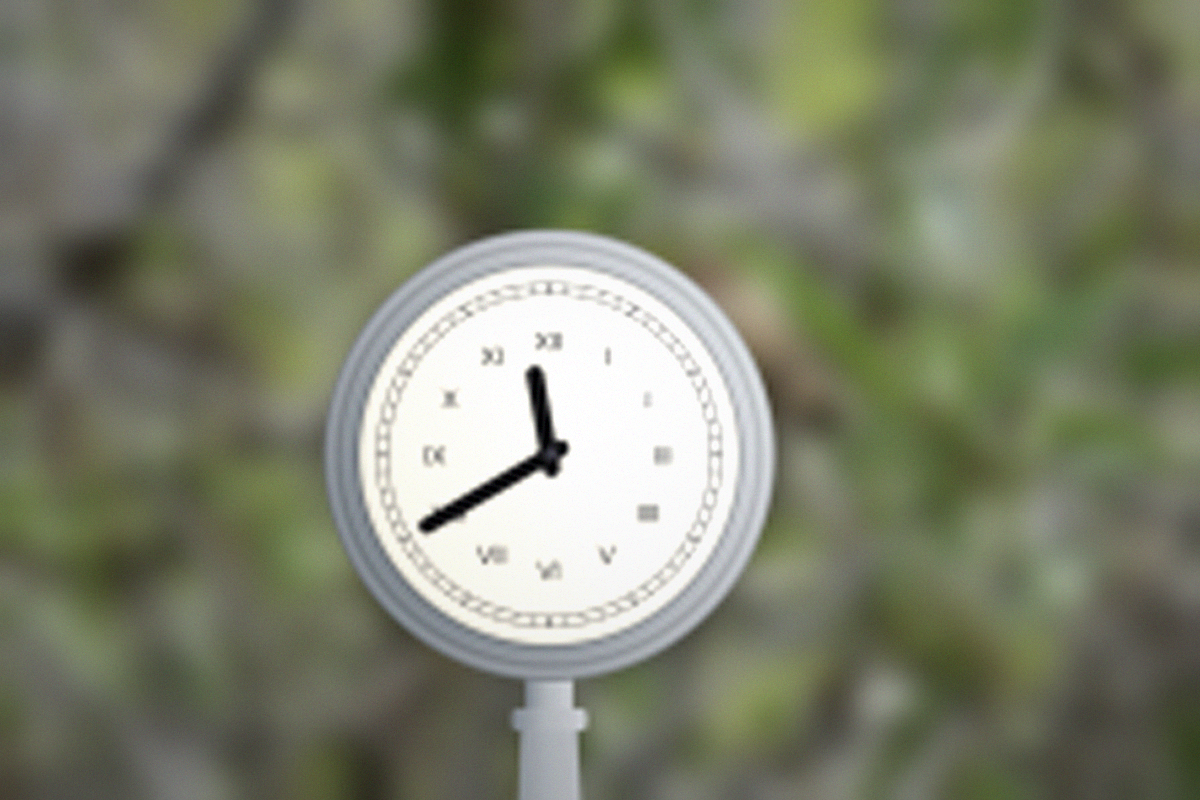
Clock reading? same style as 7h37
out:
11h40
